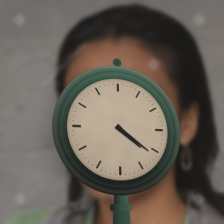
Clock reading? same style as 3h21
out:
4h21
